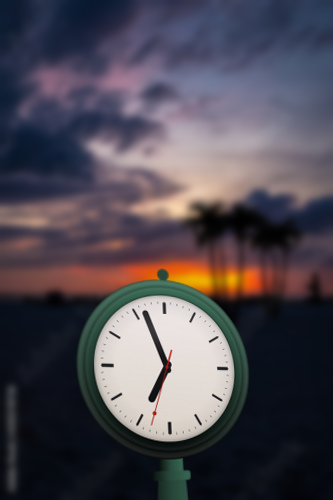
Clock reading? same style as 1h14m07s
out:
6h56m33s
